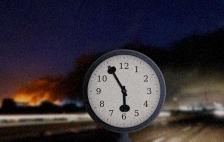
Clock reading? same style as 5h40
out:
5h55
